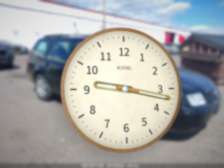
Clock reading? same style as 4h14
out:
9h17
